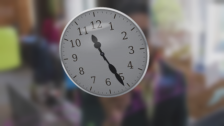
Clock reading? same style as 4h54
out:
11h26
